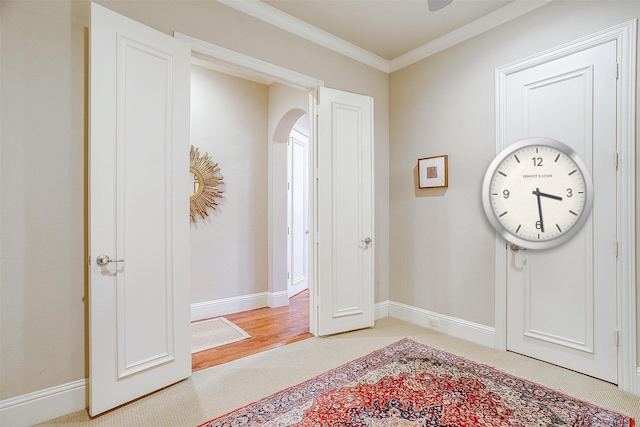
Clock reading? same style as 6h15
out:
3h29
